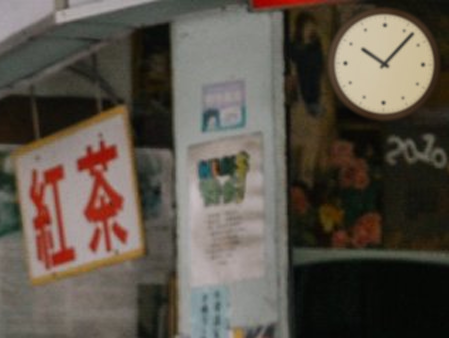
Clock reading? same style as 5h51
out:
10h07
